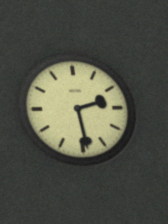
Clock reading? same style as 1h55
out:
2h29
